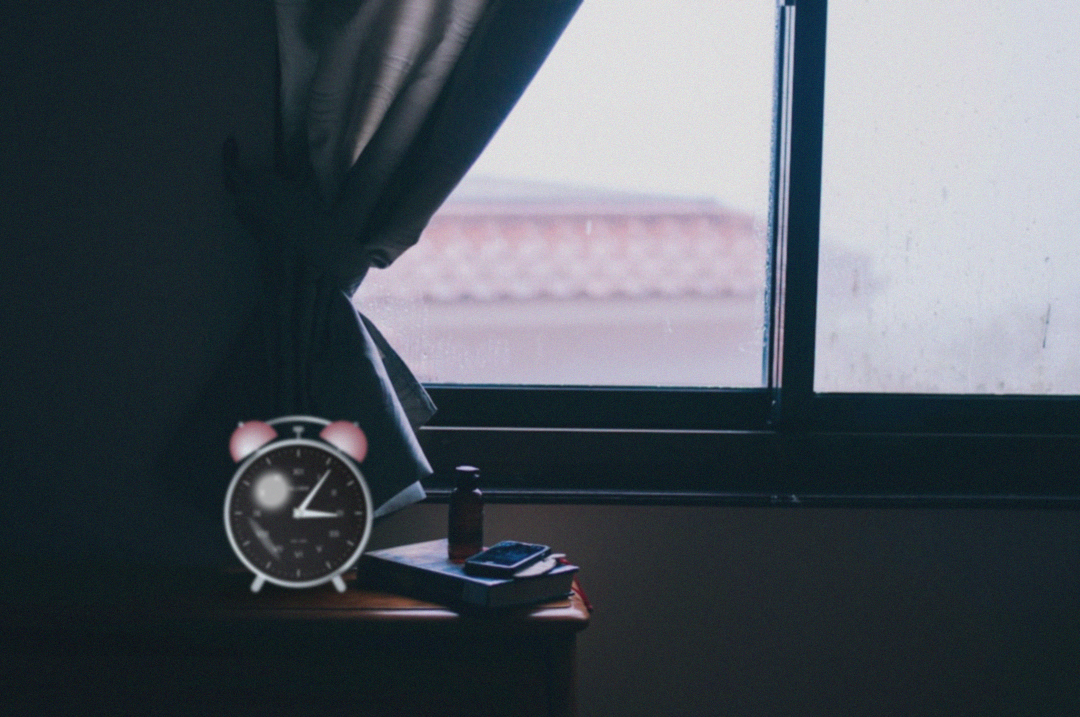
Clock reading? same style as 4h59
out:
3h06
